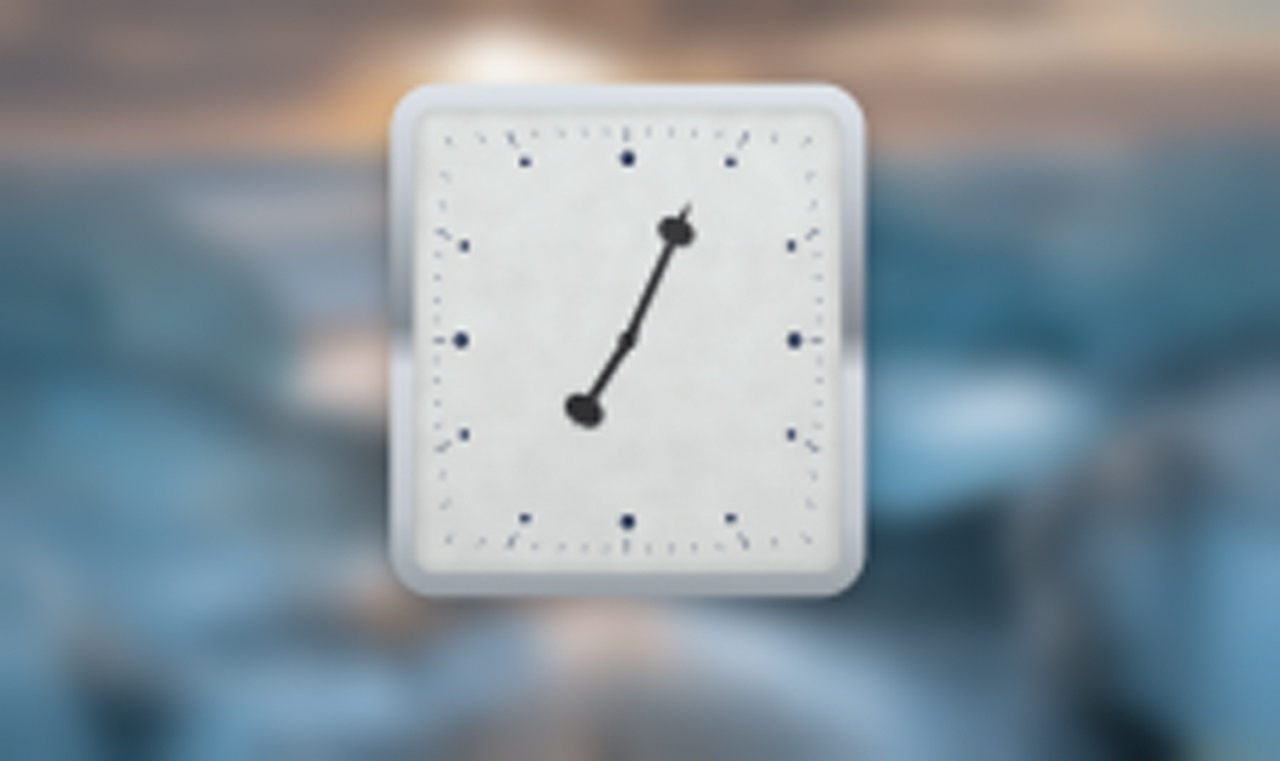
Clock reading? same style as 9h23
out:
7h04
